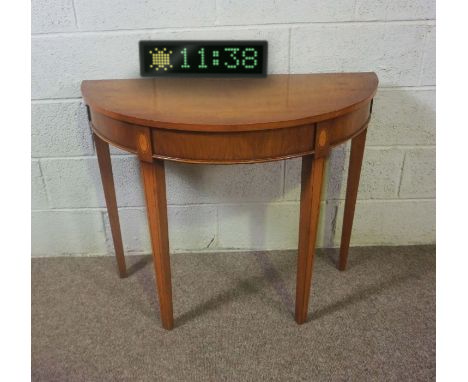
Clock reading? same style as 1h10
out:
11h38
